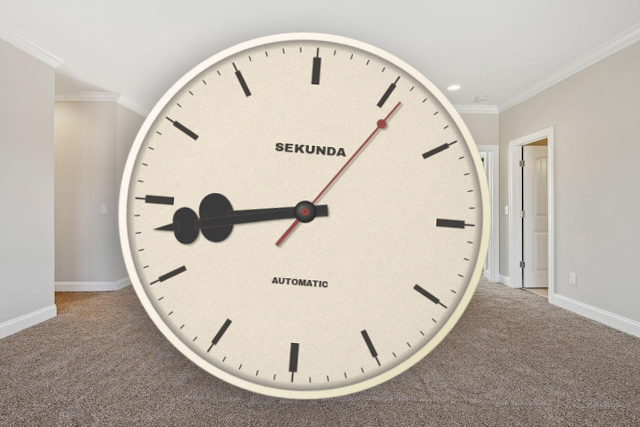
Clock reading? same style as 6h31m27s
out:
8h43m06s
